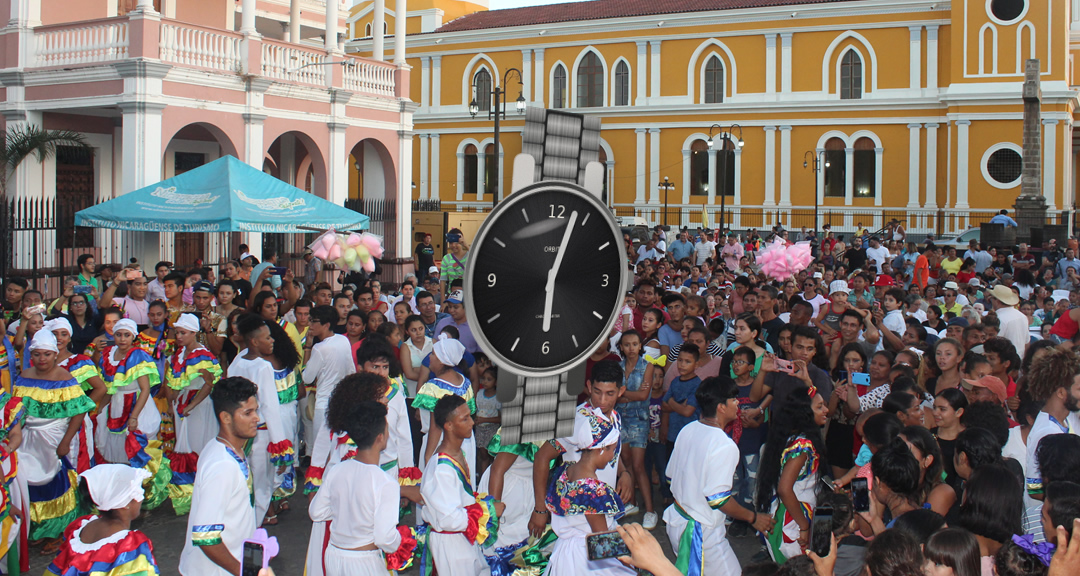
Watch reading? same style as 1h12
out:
6h03
